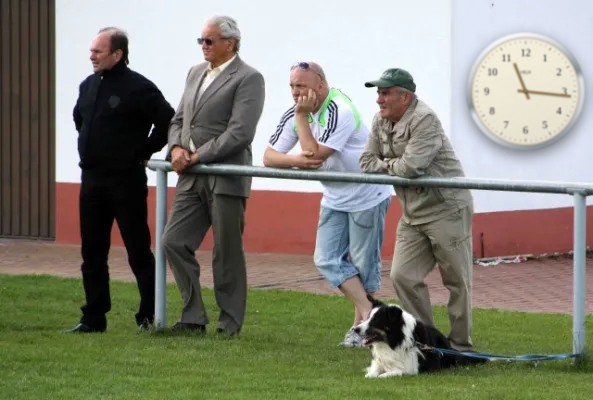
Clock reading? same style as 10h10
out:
11h16
